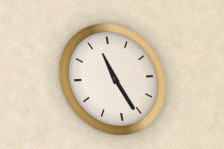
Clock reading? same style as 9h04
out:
11h26
